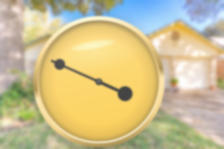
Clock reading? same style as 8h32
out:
3h49
